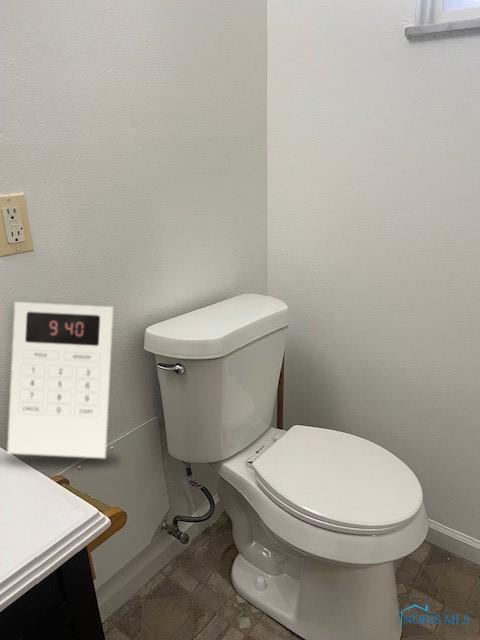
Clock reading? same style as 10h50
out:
9h40
